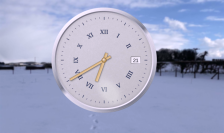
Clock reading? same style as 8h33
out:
6h40
